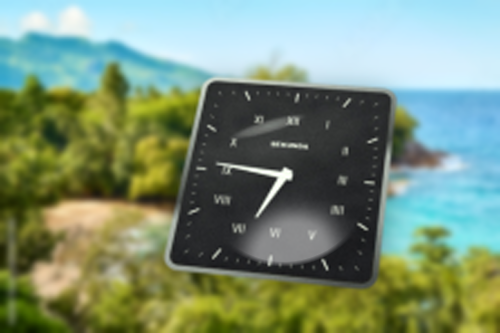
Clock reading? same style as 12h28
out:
6h46
